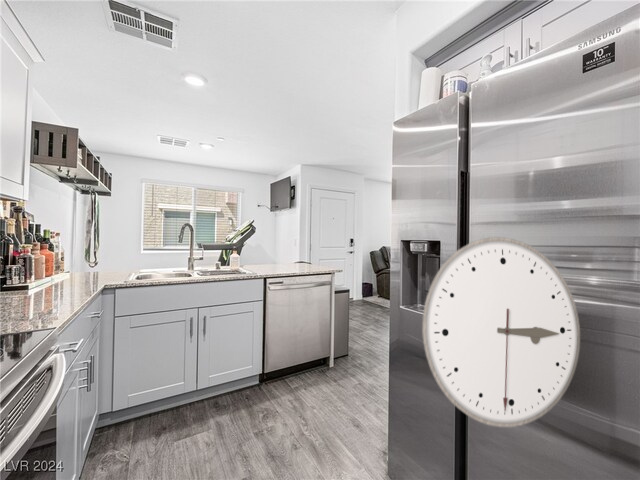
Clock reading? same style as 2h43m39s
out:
3h15m31s
